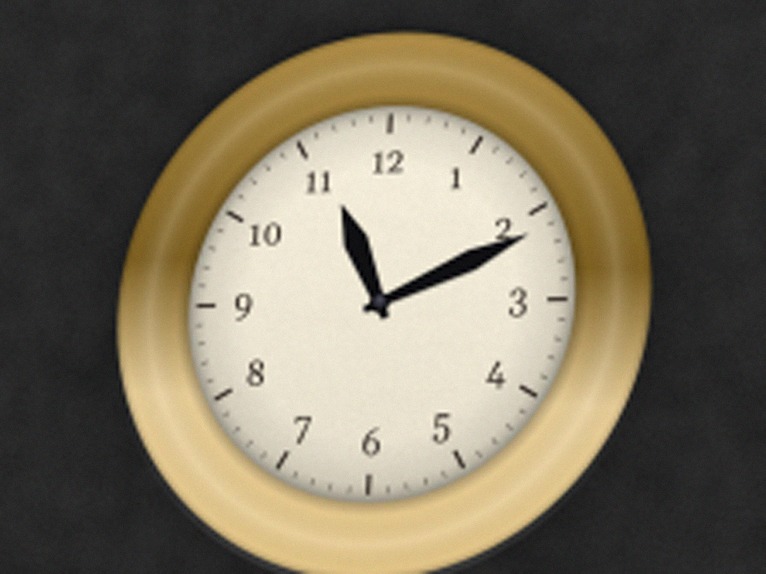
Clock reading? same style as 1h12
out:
11h11
